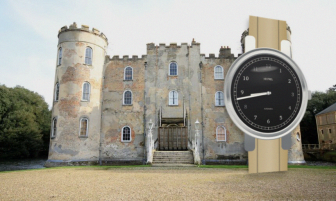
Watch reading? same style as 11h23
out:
8h43
